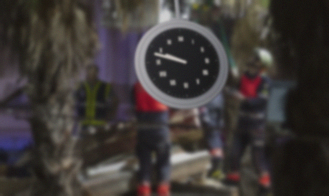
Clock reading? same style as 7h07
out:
9h48
